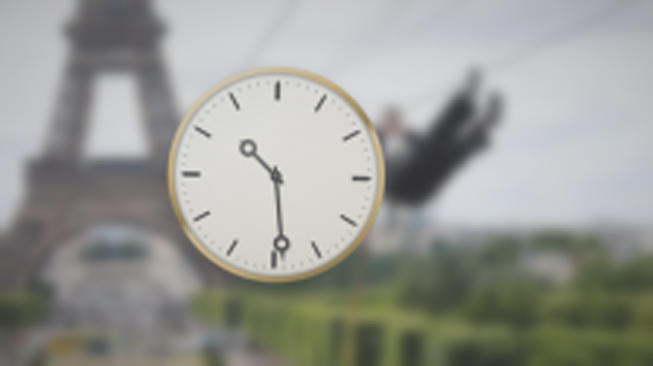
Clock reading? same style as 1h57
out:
10h29
